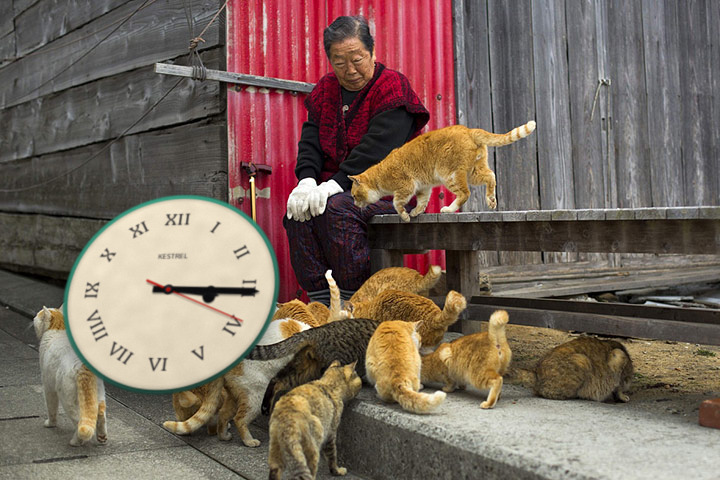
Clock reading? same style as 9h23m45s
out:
3h15m19s
